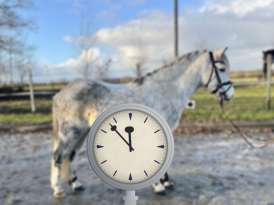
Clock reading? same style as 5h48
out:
11h53
